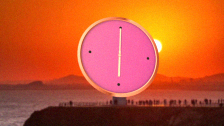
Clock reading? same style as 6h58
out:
6h00
